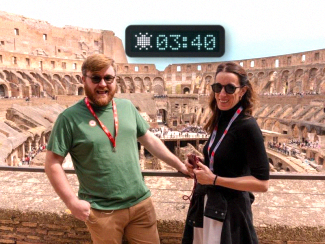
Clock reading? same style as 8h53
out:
3h40
